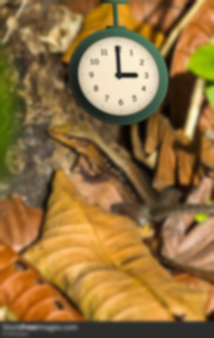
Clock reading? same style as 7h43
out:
3h00
